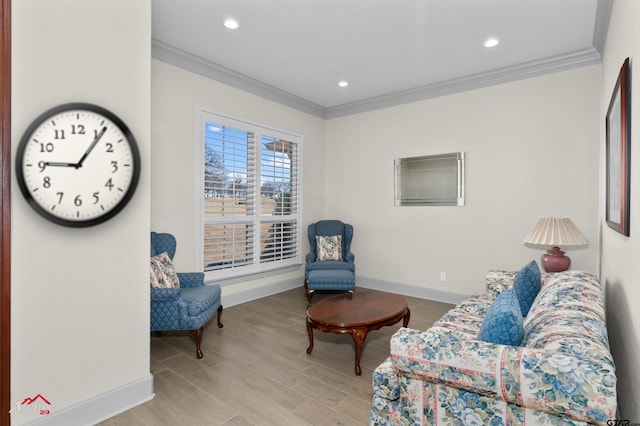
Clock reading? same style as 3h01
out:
9h06
